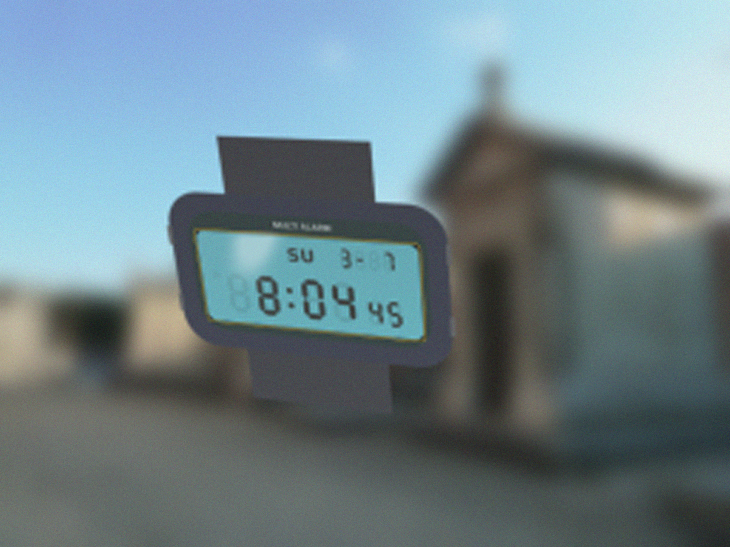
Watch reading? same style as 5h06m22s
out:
8h04m45s
